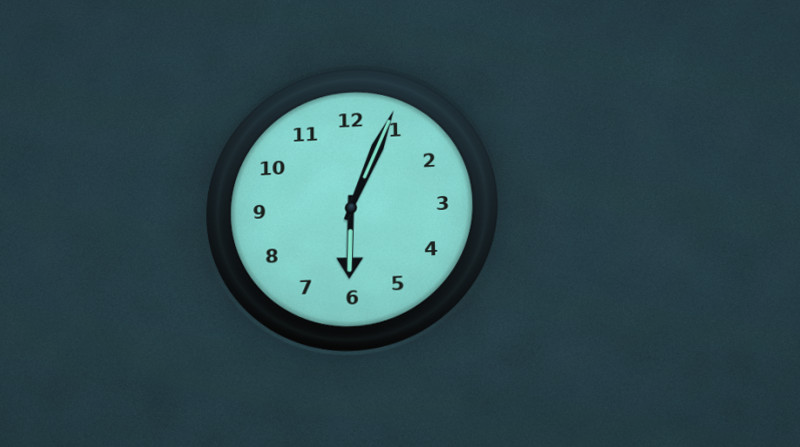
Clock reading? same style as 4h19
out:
6h04
